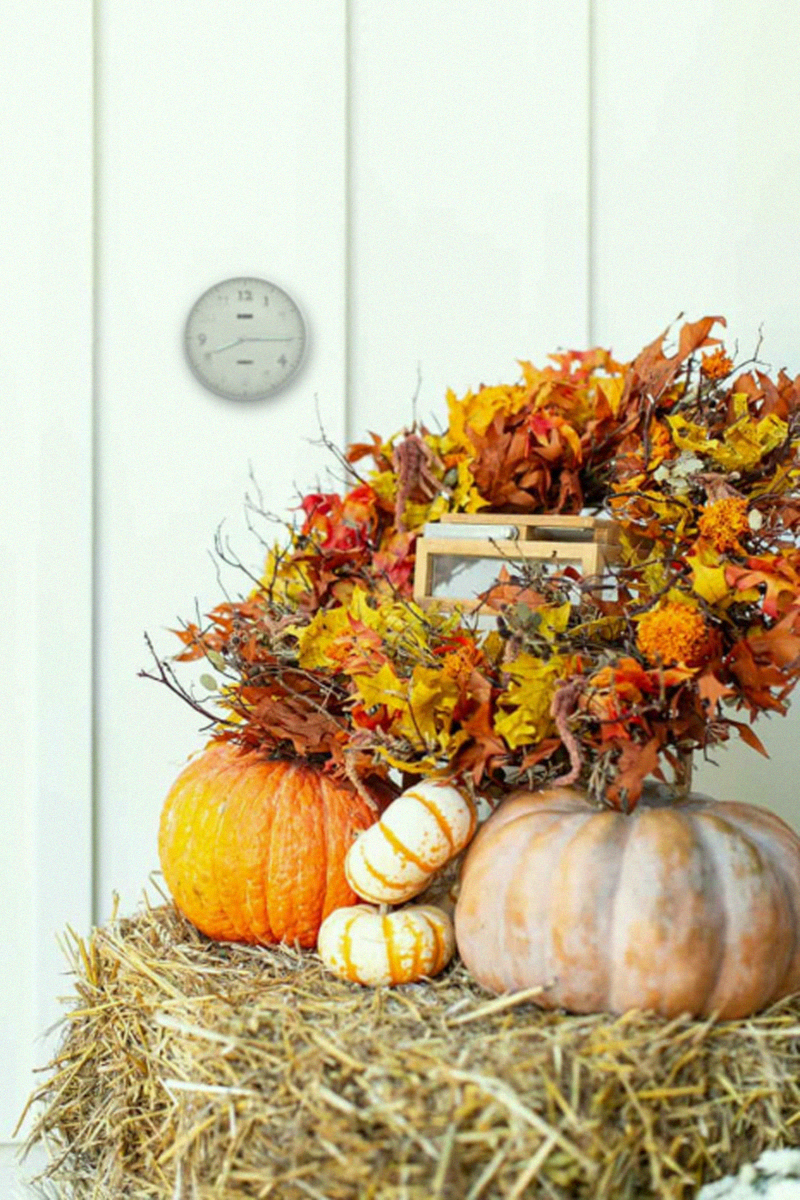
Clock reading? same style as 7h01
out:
8h15
